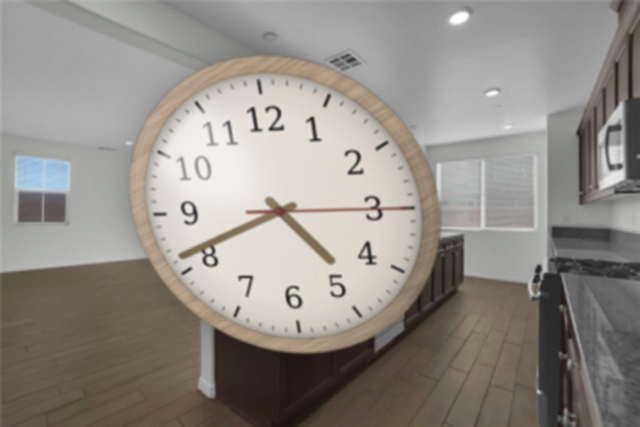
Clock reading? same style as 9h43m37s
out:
4h41m15s
